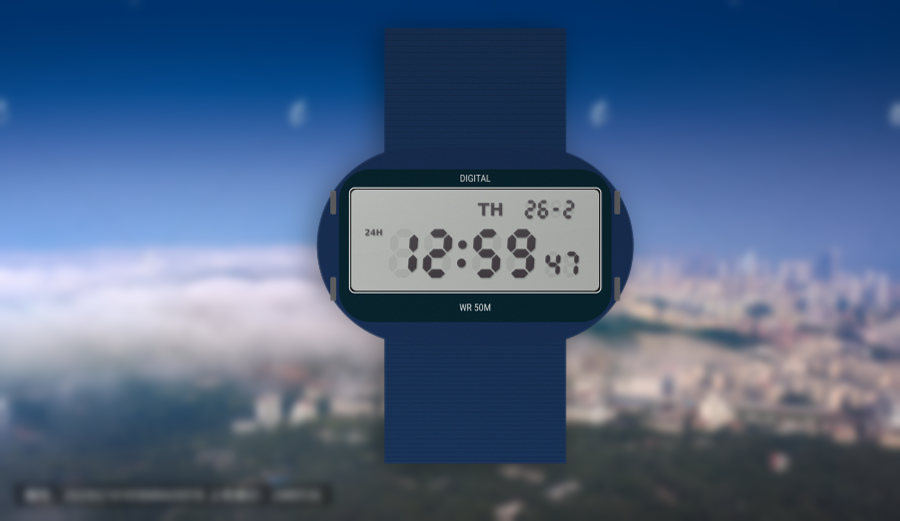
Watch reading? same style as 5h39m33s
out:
12h59m47s
